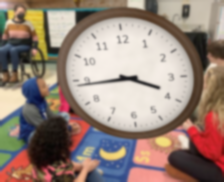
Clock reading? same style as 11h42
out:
3h44
